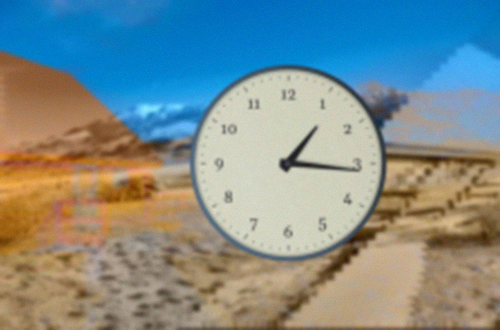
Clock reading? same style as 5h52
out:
1h16
